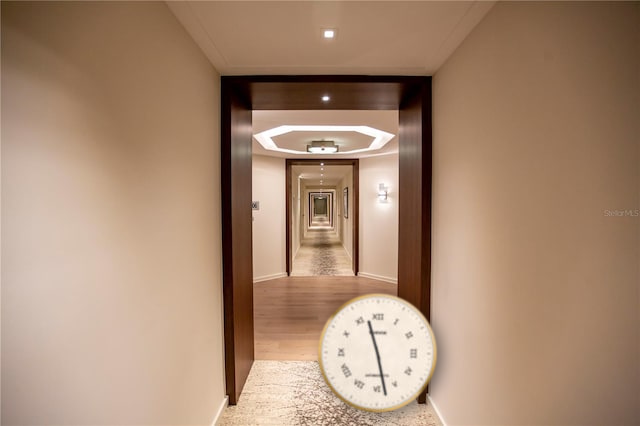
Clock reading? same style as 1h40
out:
11h28
